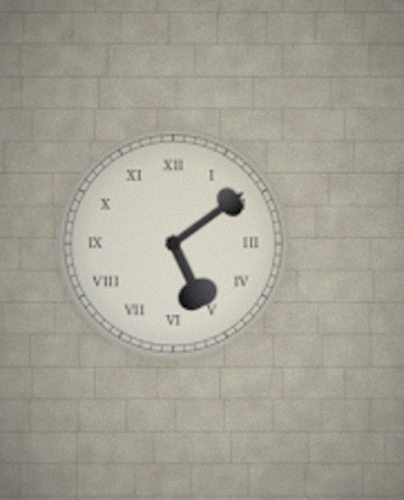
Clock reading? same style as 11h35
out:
5h09
